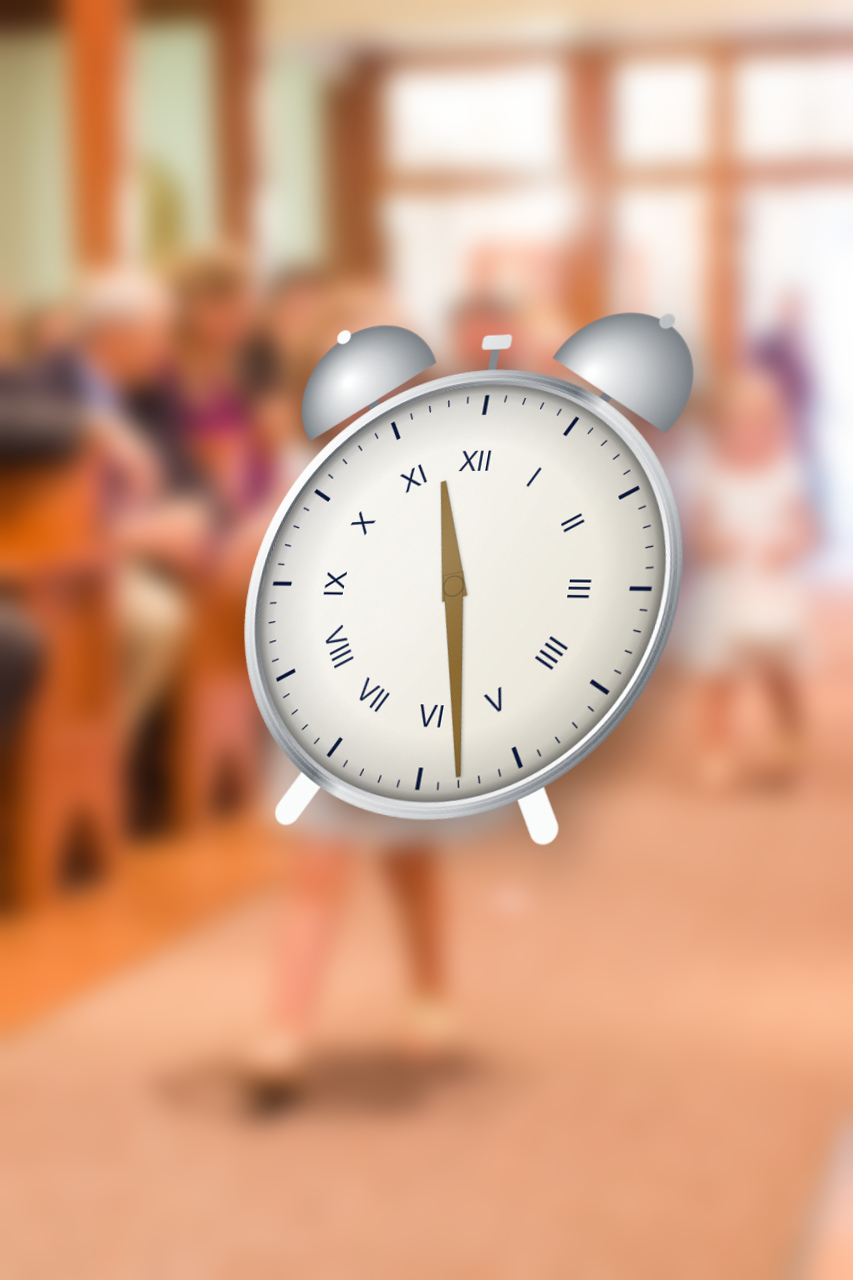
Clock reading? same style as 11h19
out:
11h28
